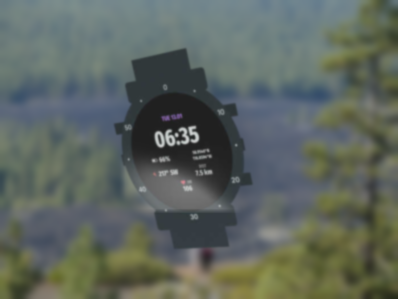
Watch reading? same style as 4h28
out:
6h35
